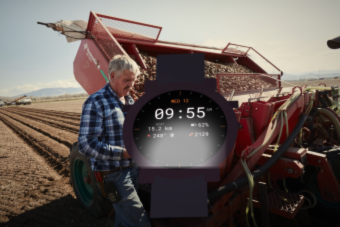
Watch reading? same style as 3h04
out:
9h55
